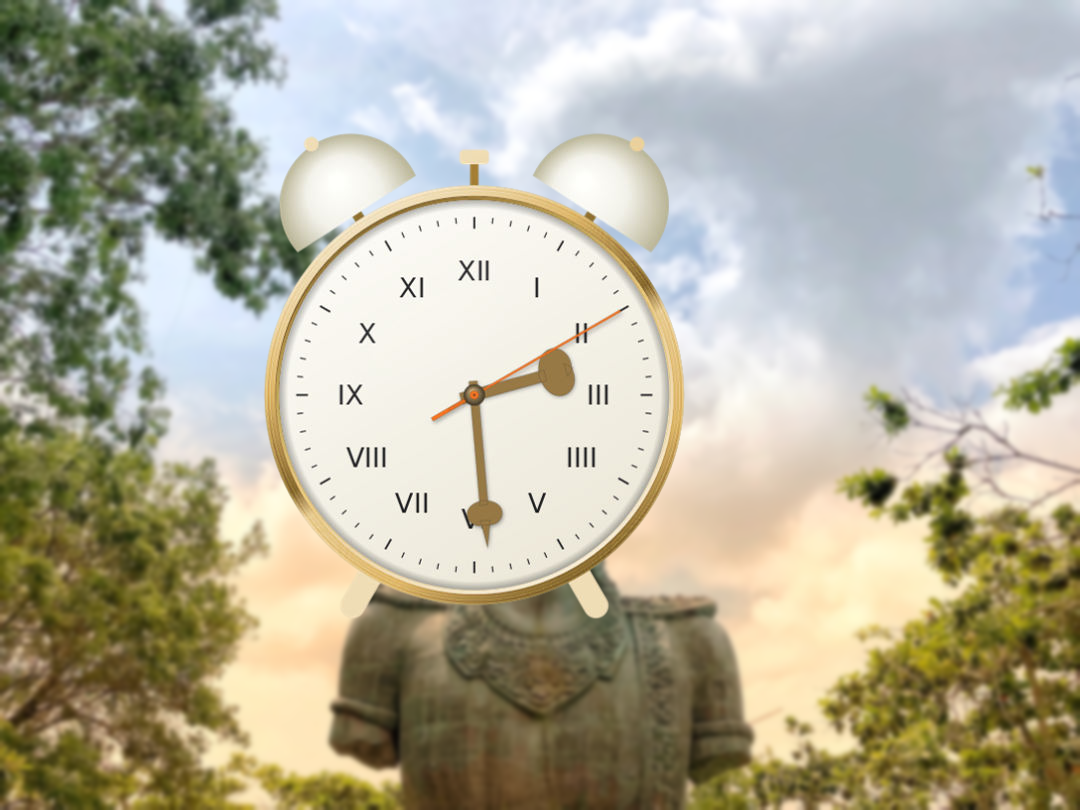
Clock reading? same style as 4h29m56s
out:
2h29m10s
